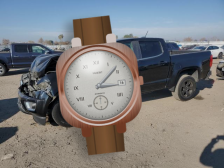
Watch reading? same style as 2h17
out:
3h08
